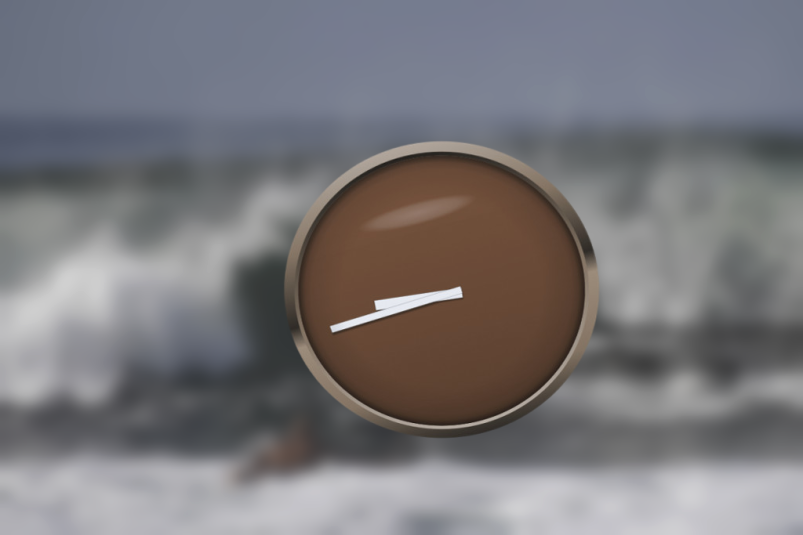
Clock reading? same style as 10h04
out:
8h42
